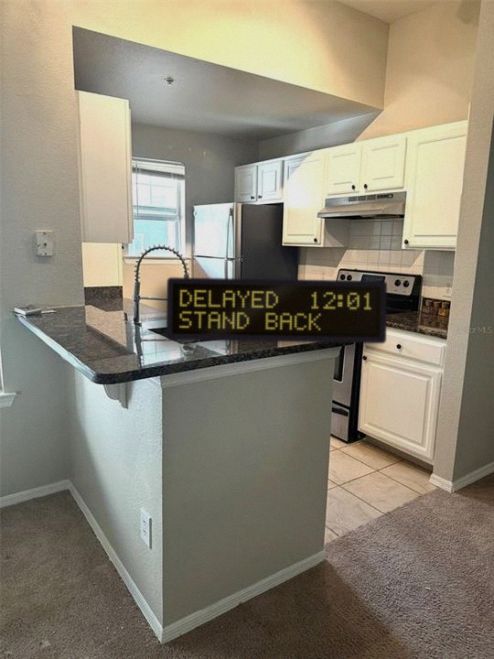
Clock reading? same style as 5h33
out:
12h01
